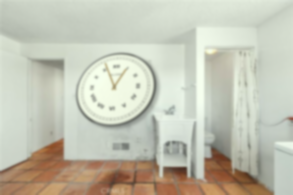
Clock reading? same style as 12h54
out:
12h56
